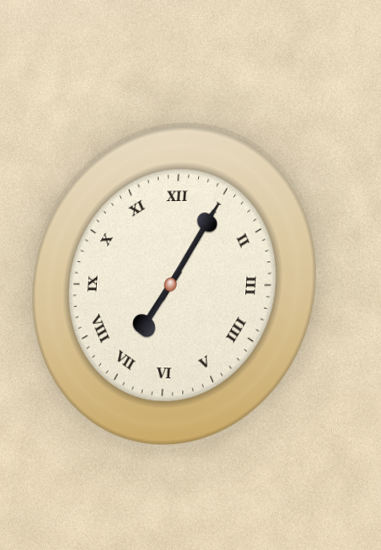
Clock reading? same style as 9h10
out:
7h05
